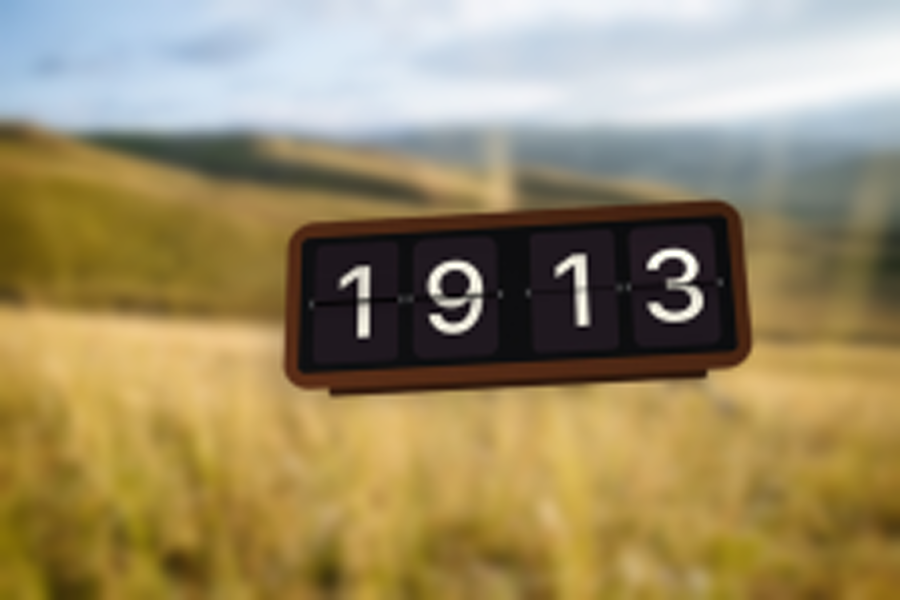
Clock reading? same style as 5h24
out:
19h13
